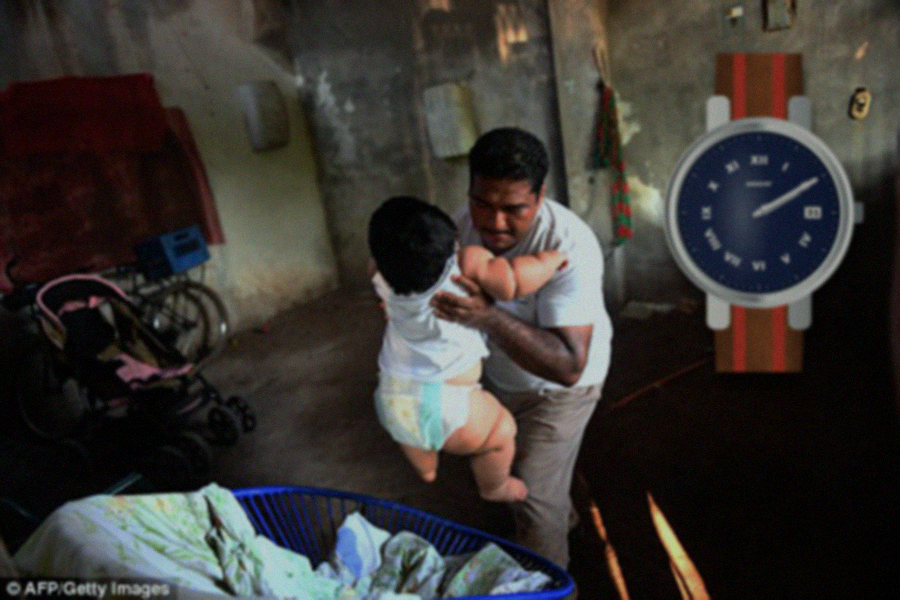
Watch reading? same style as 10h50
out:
2h10
